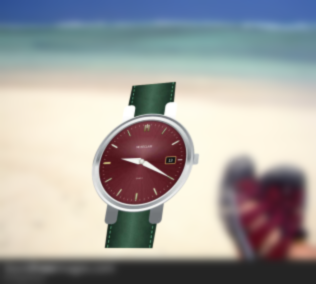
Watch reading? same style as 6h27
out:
9h20
